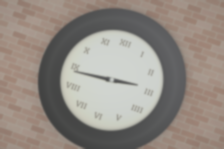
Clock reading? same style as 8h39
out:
2h44
